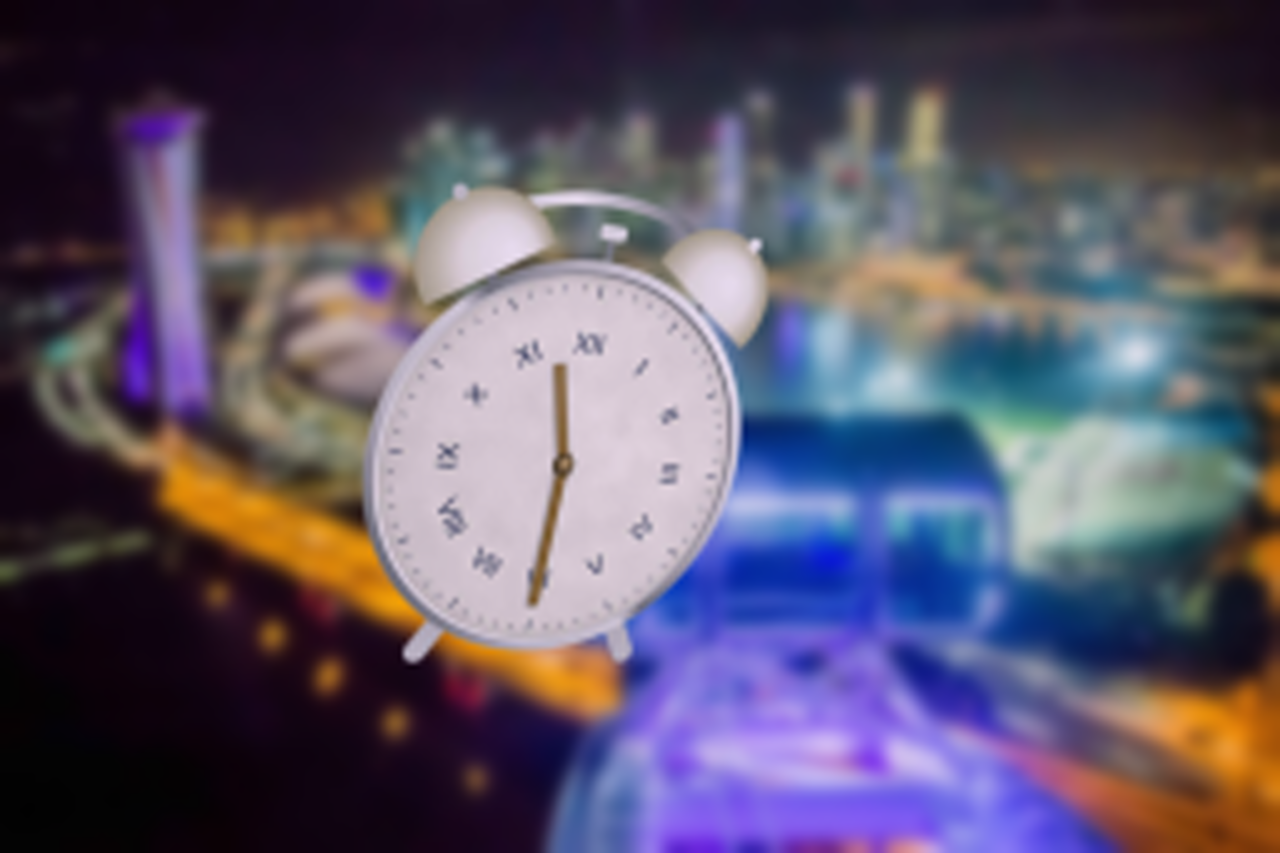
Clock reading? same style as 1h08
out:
11h30
